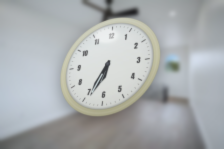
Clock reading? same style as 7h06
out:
6h34
